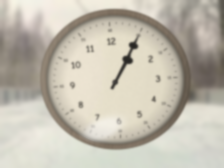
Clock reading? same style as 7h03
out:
1h05
